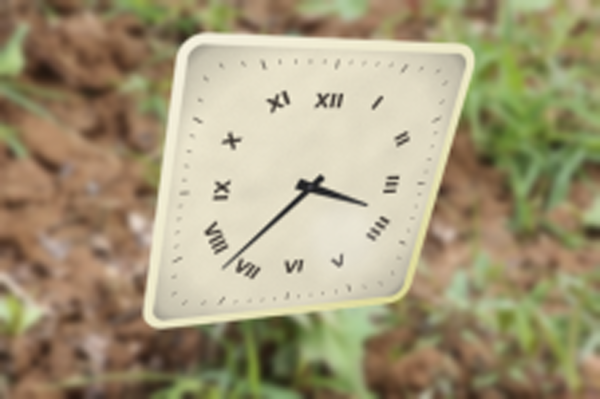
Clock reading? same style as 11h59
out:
3h37
